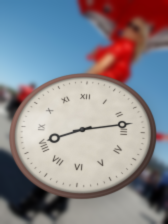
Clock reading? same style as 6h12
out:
8h13
